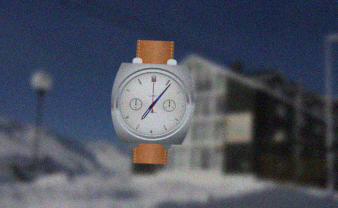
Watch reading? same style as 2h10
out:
7h06
